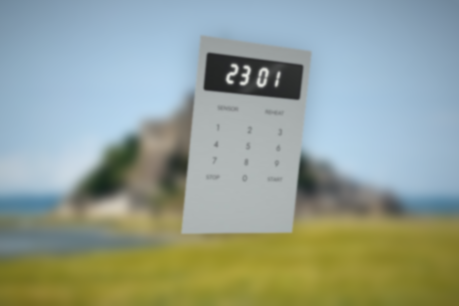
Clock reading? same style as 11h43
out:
23h01
